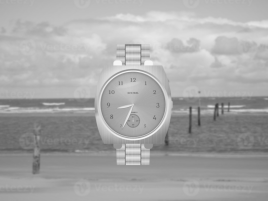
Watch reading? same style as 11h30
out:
8h34
